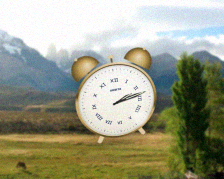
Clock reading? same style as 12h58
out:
2h13
